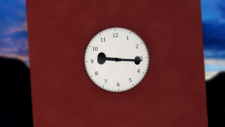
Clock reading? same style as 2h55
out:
9h16
